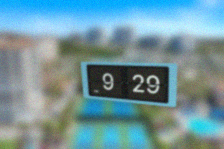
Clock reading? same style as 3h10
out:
9h29
